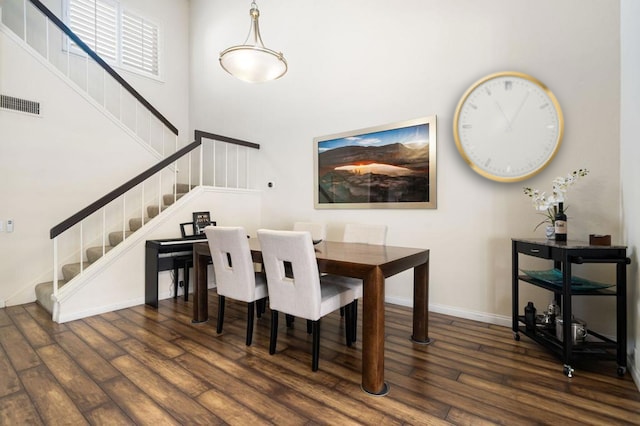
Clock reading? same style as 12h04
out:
11h05
